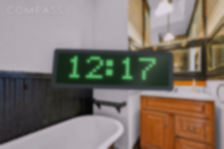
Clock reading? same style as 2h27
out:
12h17
